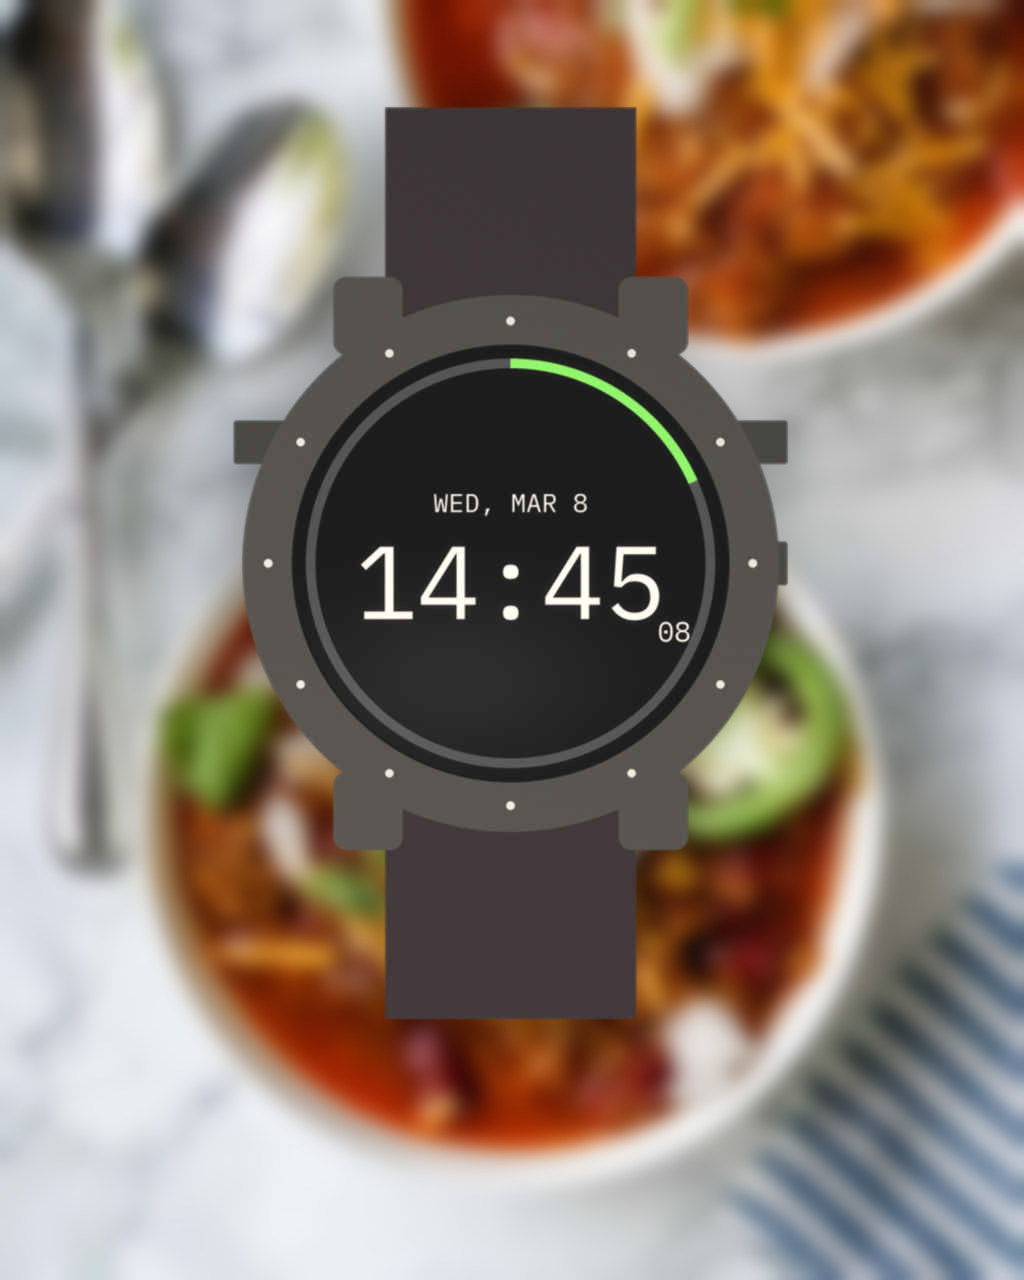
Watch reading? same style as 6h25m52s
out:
14h45m08s
